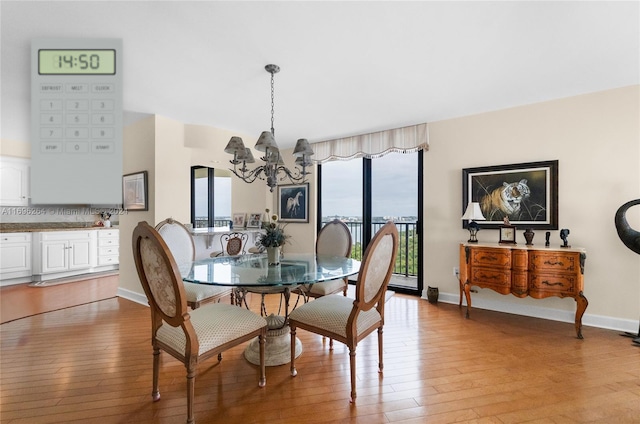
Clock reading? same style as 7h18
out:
14h50
